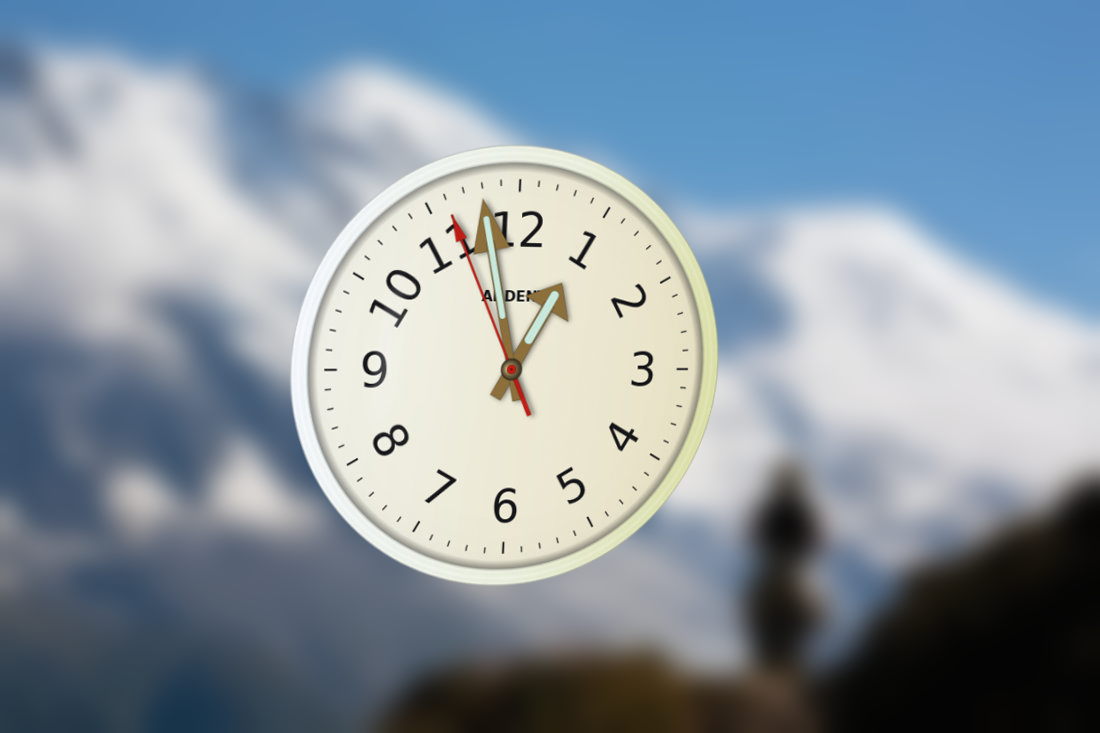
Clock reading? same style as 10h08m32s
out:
12h57m56s
